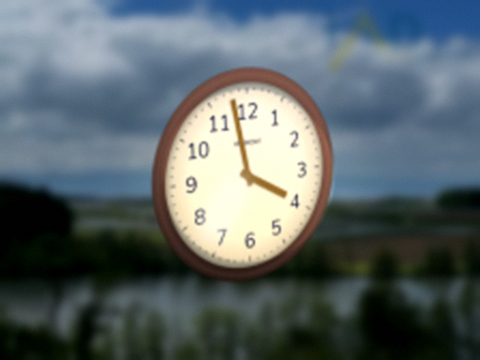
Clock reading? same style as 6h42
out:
3h58
